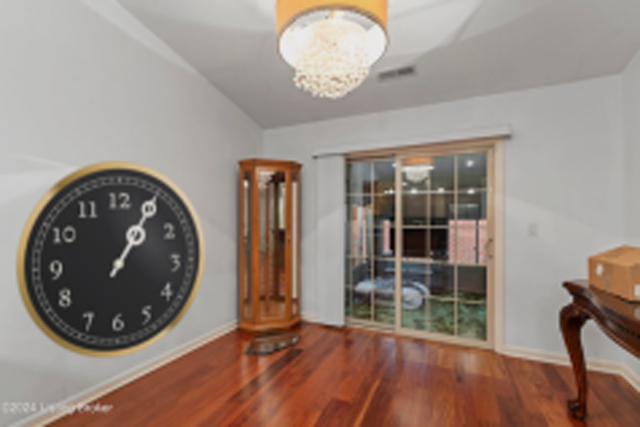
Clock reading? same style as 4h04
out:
1h05
